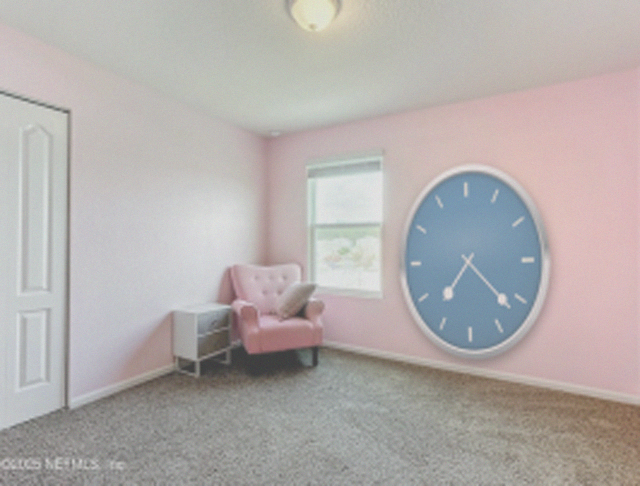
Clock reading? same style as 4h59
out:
7h22
